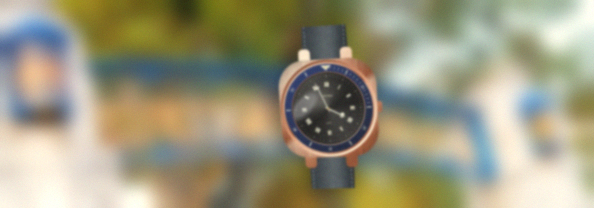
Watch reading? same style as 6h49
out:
3h56
